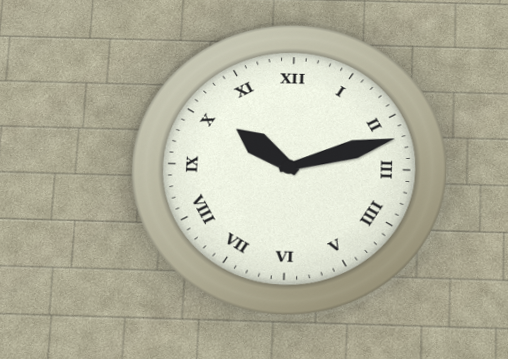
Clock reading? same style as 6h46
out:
10h12
